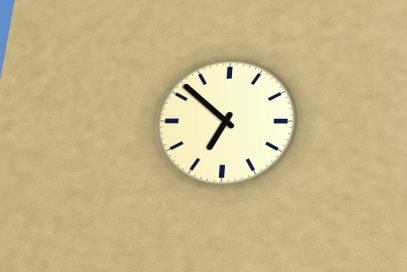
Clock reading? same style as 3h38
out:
6h52
